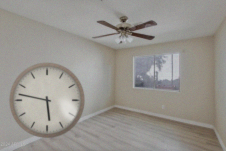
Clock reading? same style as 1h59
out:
5h47
